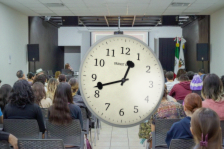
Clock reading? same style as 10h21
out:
12h42
